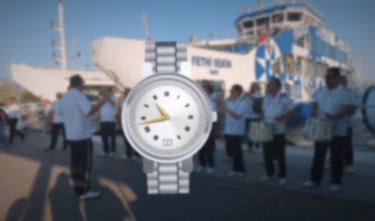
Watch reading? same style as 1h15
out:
10h43
